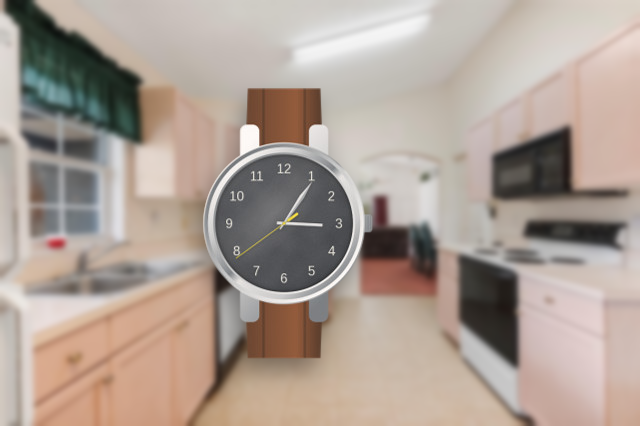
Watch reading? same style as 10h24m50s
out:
3h05m39s
